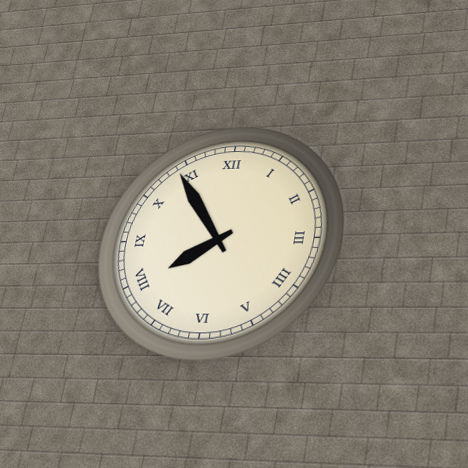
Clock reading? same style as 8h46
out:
7h54
